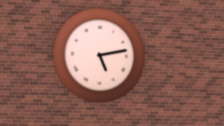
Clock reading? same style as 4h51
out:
5h13
